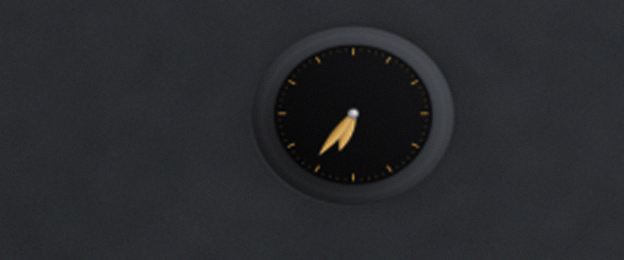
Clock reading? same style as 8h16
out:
6h36
